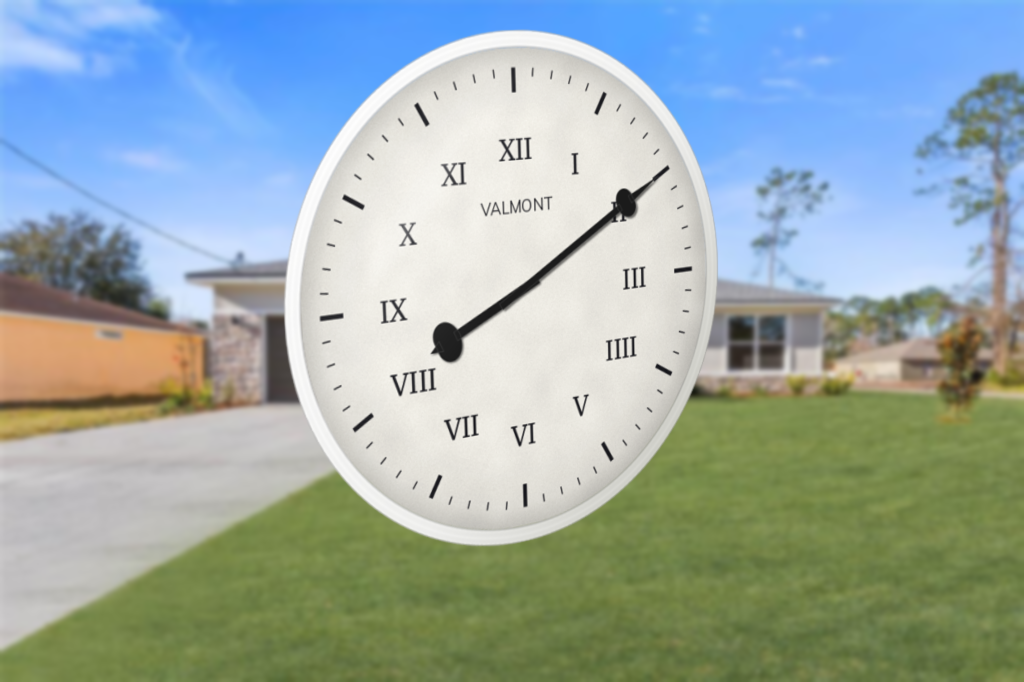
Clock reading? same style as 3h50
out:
8h10
